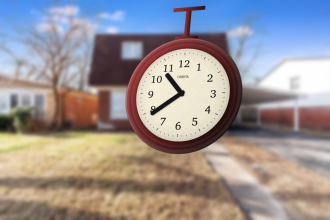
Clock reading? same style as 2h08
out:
10h39
